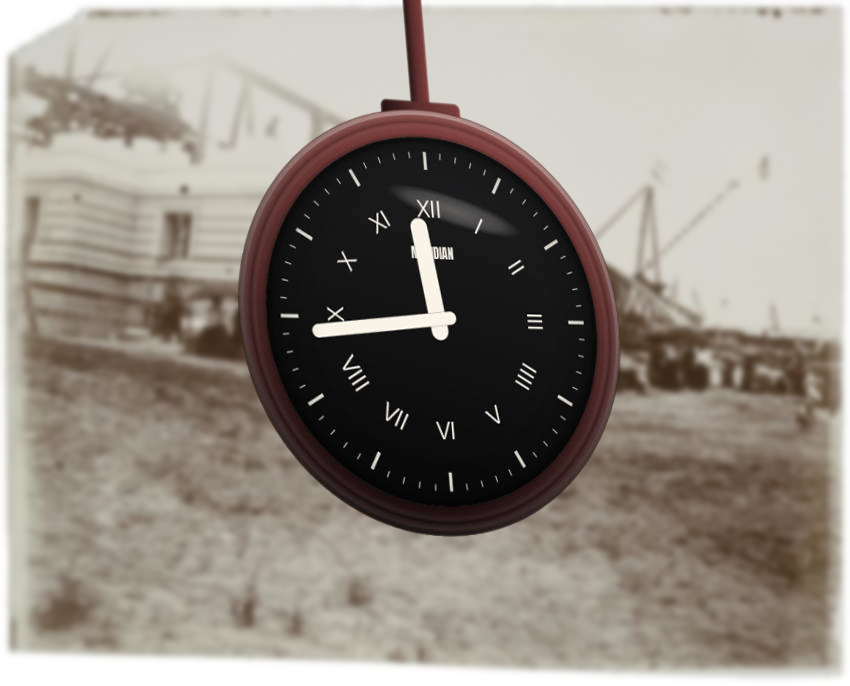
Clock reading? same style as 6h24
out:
11h44
